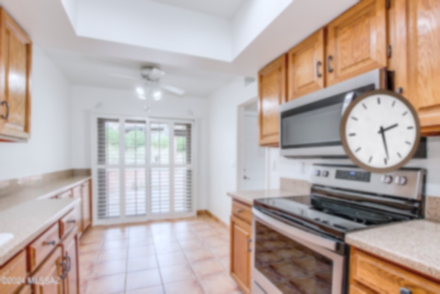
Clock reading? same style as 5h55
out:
2h29
